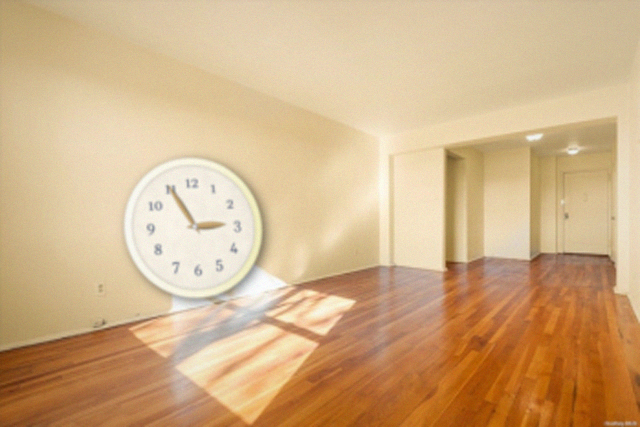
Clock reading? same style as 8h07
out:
2h55
